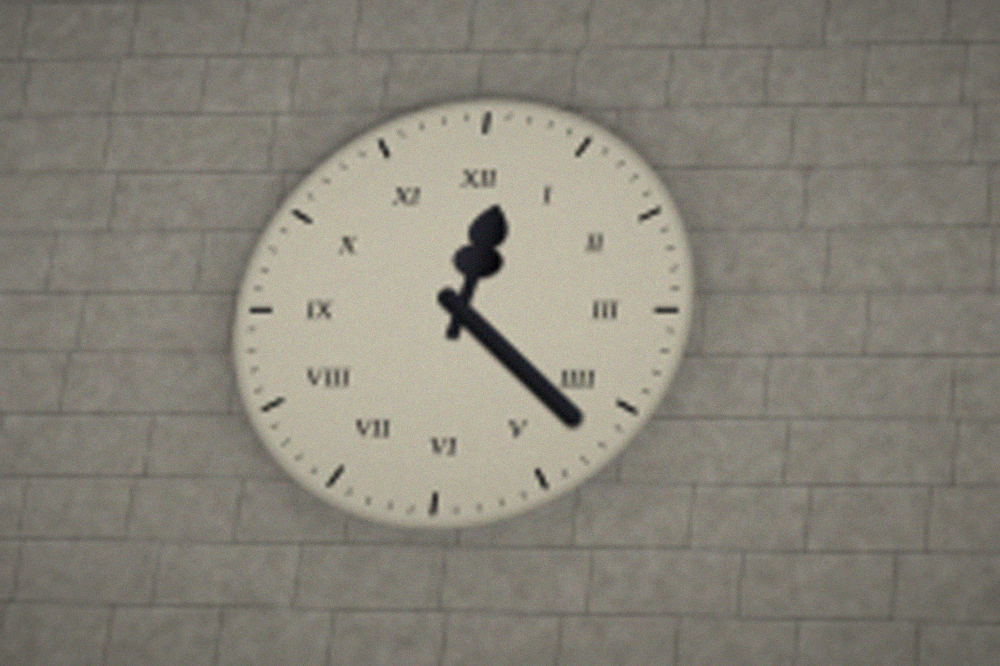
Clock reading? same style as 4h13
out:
12h22
